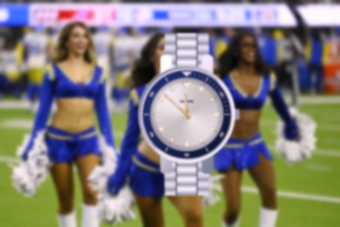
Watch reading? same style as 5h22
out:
11h52
